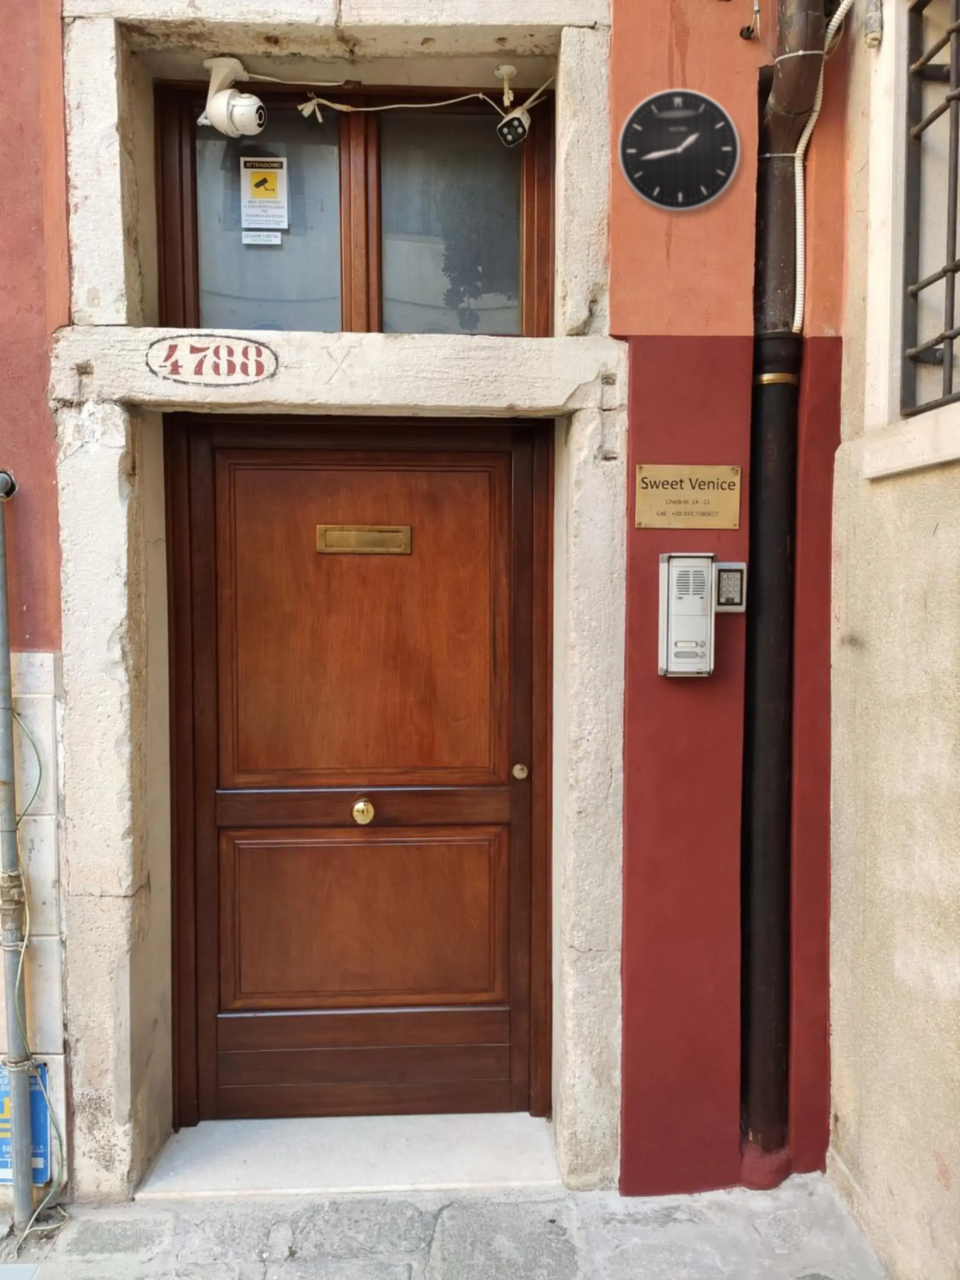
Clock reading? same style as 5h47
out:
1h43
